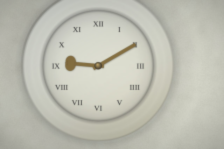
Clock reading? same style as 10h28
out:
9h10
